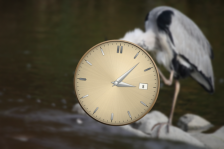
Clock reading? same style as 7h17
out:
3h07
